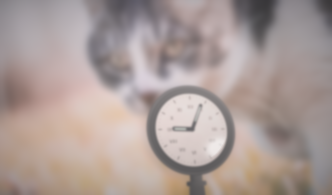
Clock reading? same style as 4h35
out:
9h04
